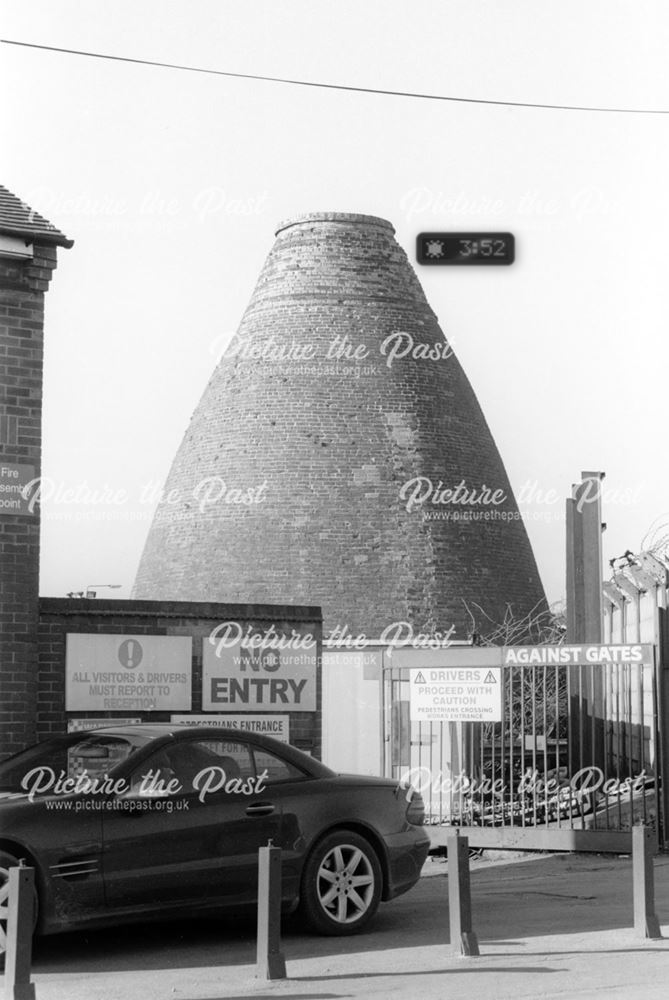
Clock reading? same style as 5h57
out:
3h52
